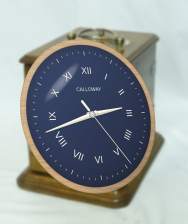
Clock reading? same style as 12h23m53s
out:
2h42m24s
